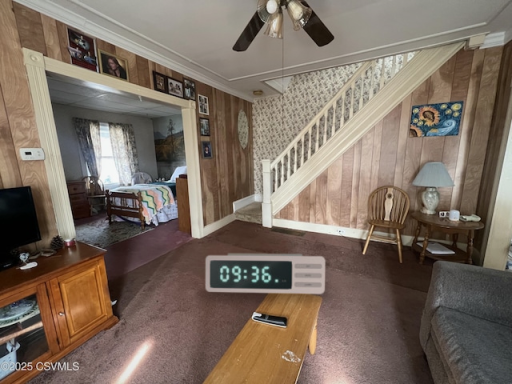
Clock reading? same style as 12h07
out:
9h36
